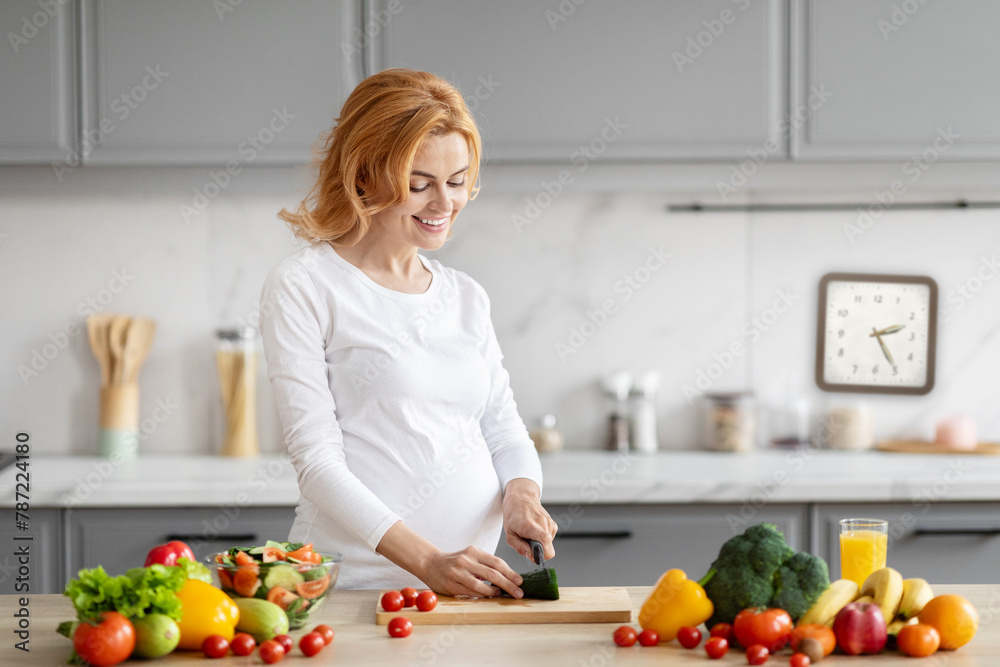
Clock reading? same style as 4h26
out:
2h25
